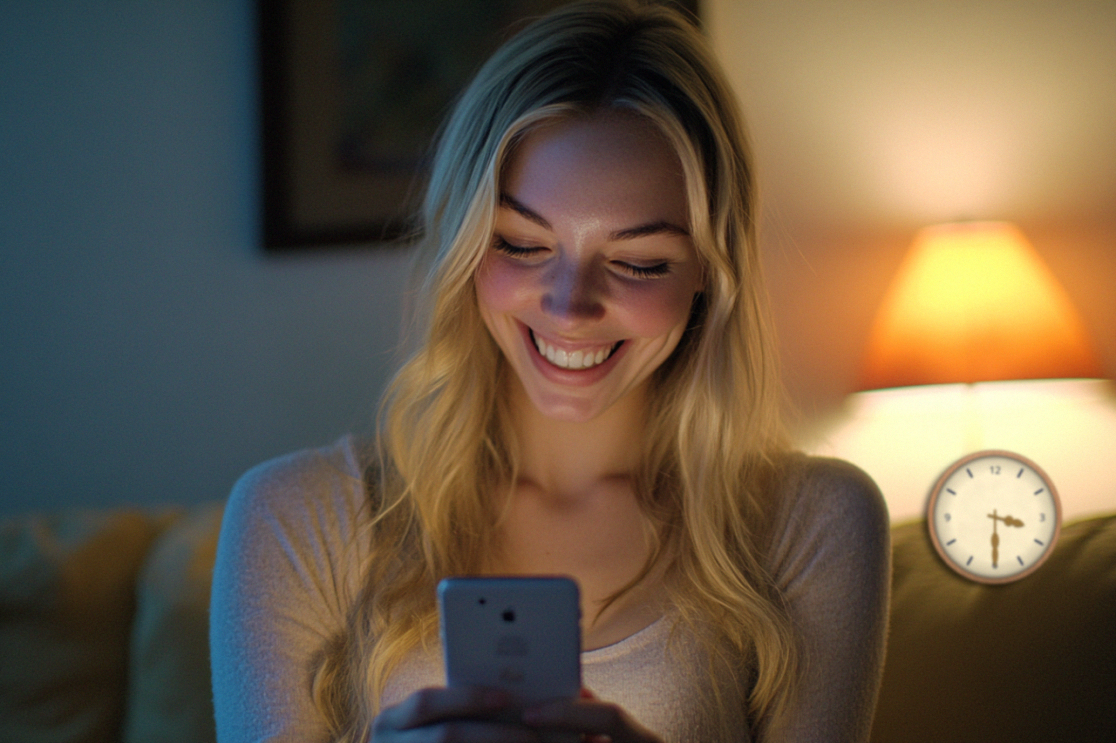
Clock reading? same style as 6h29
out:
3h30
